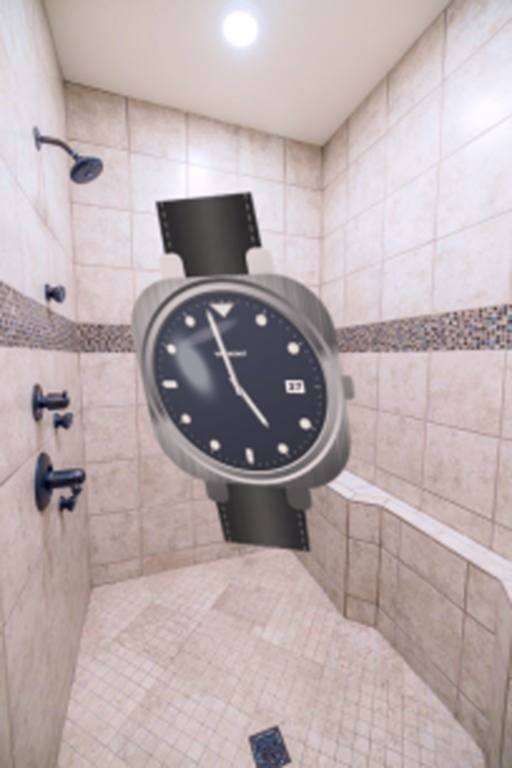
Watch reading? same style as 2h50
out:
4h58
